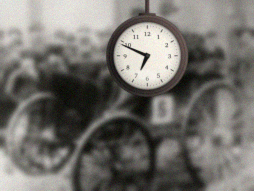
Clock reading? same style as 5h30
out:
6h49
